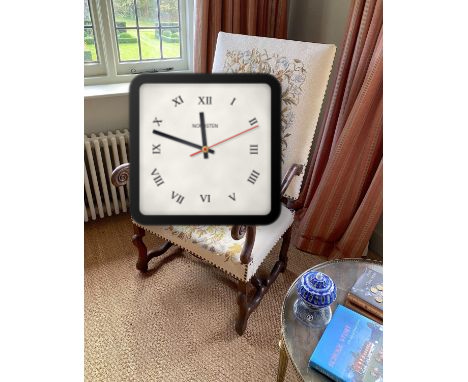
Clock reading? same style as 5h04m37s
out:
11h48m11s
